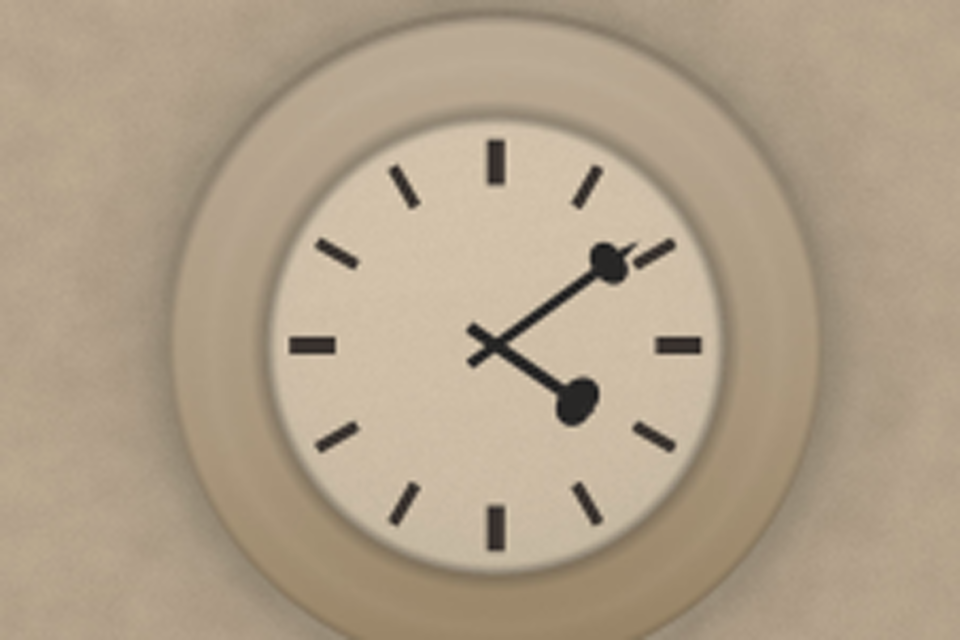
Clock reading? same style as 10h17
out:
4h09
